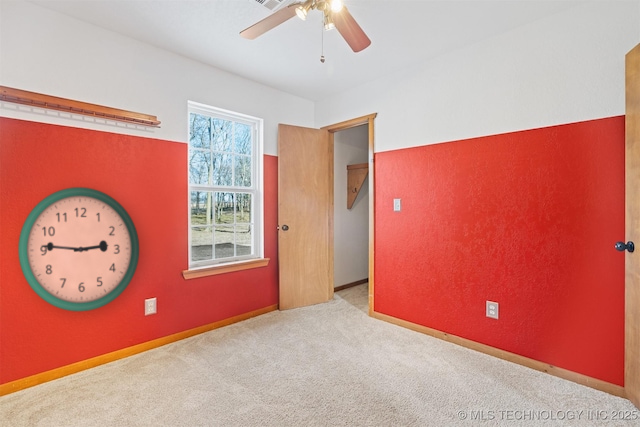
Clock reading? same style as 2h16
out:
2h46
